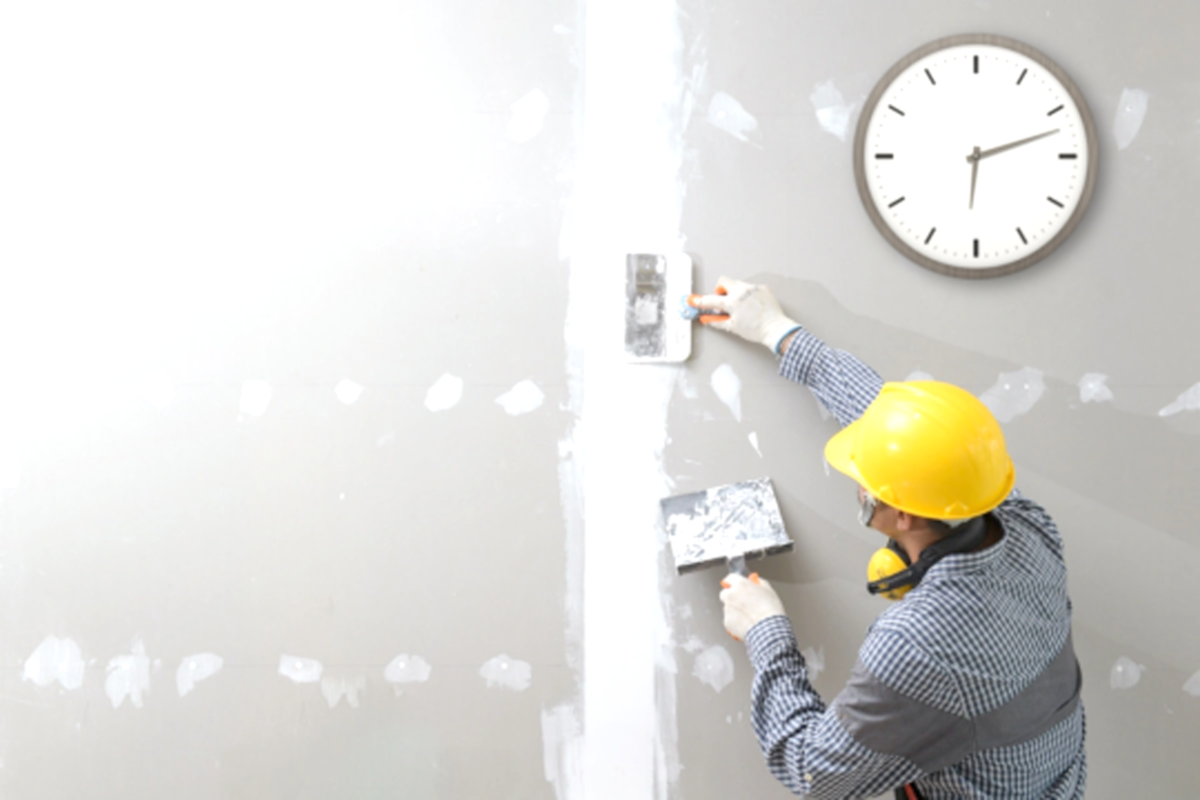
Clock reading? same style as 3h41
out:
6h12
